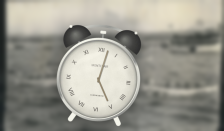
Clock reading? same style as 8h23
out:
5h02
